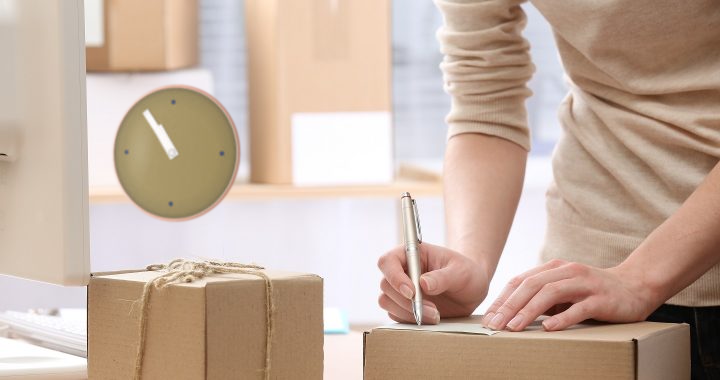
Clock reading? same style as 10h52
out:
10h54
